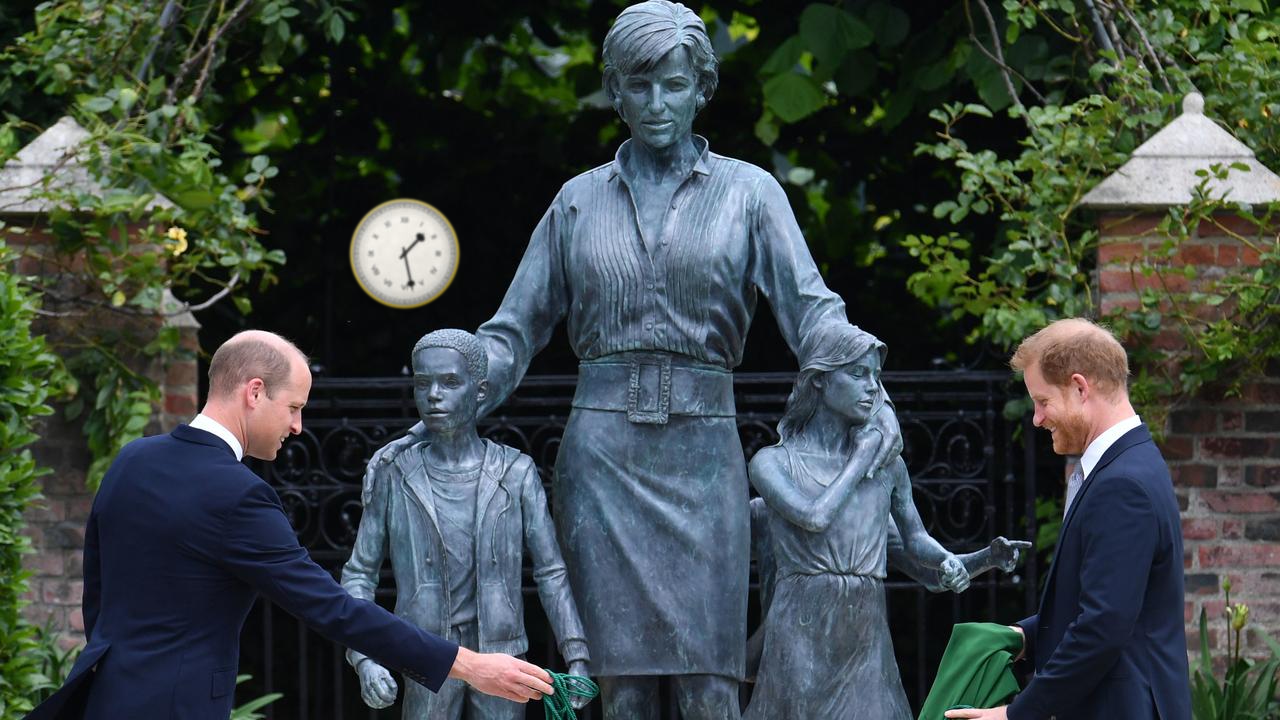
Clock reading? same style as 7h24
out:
1h28
